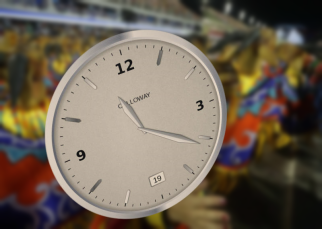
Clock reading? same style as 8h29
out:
11h21
